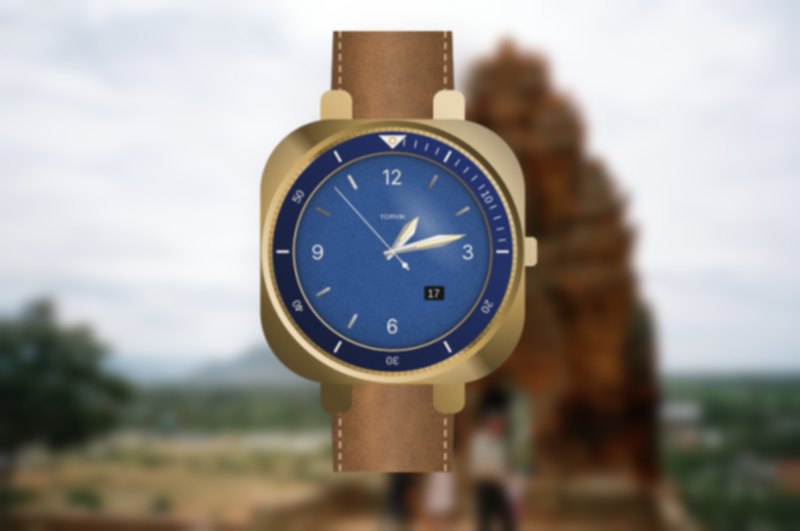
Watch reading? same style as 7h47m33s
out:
1h12m53s
